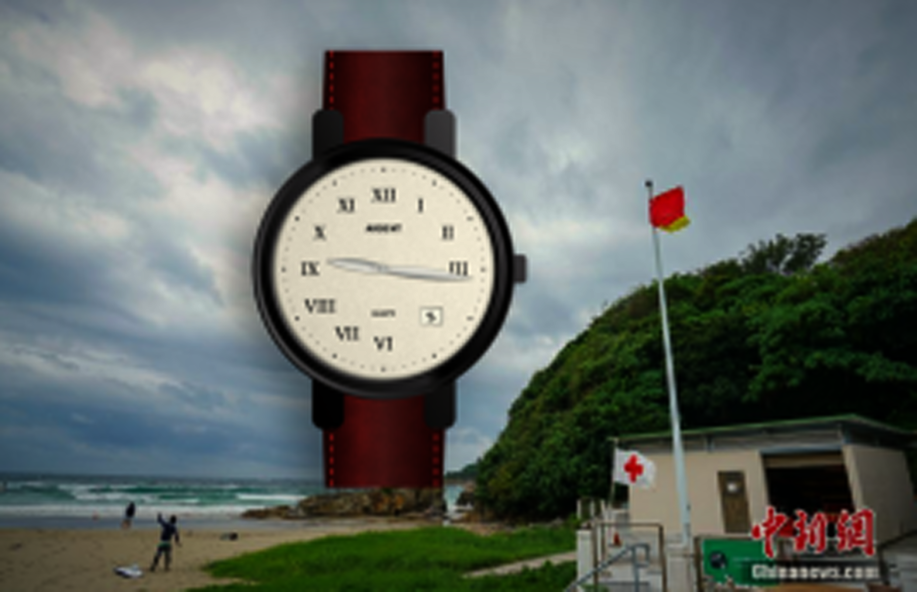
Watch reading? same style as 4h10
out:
9h16
